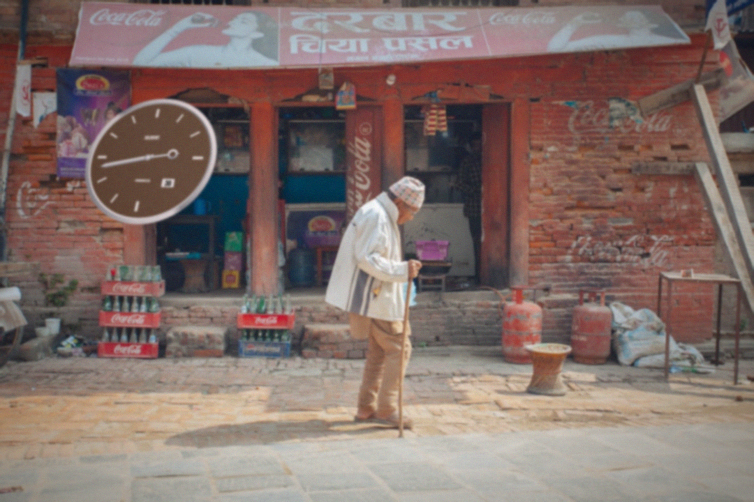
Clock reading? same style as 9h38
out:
2h43
